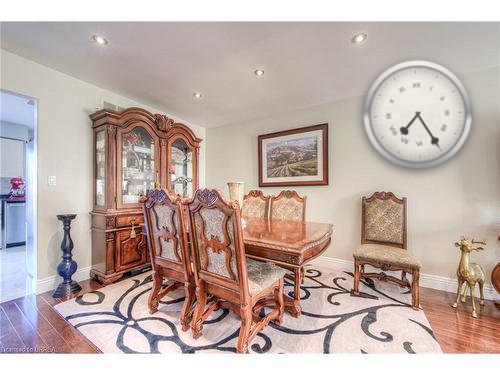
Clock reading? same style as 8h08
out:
7h25
